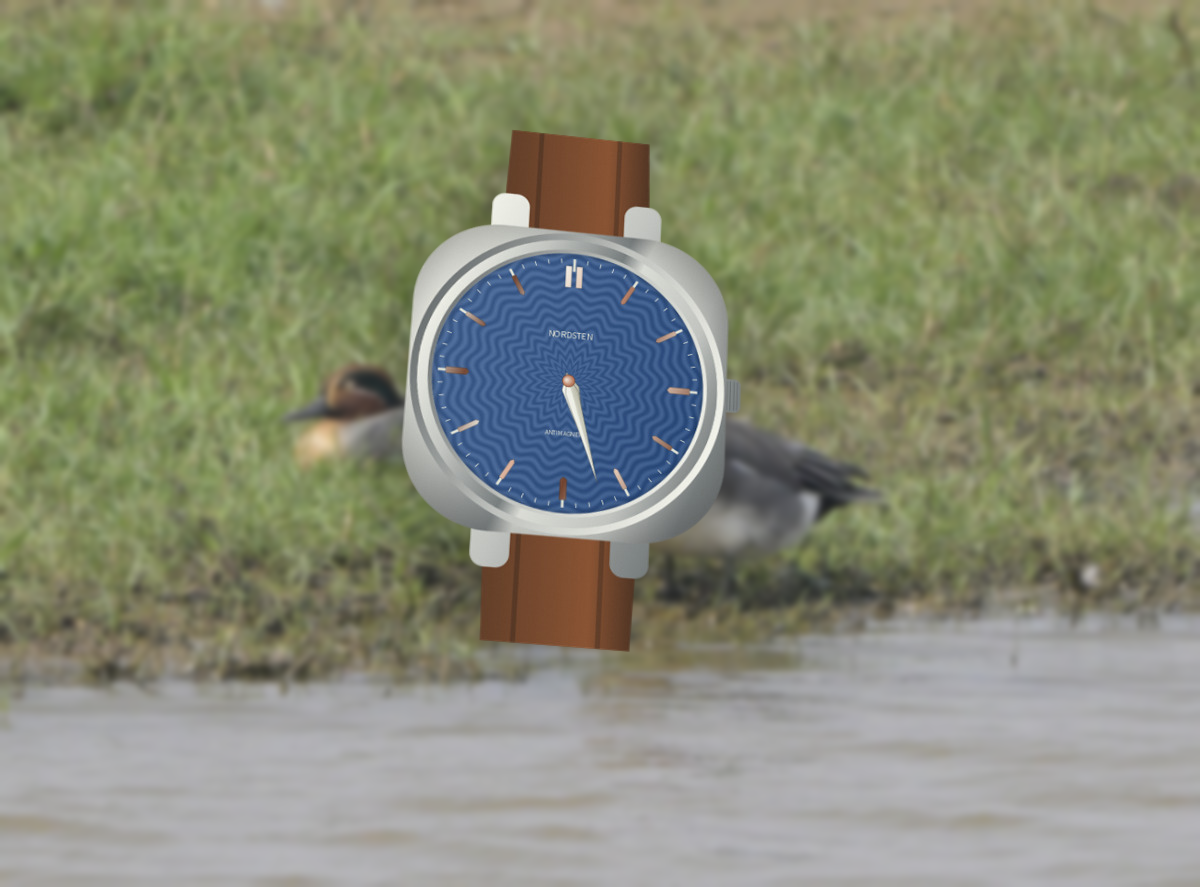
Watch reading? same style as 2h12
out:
5h27
